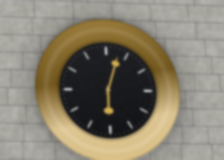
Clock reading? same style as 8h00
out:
6h03
